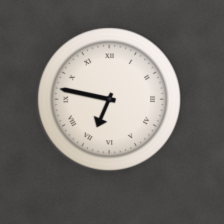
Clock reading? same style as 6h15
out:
6h47
